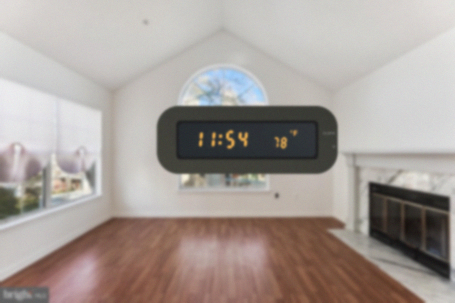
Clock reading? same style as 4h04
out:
11h54
